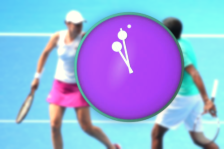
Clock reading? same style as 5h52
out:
10h58
